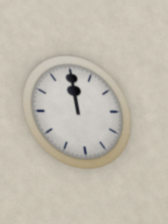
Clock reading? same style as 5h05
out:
12h00
